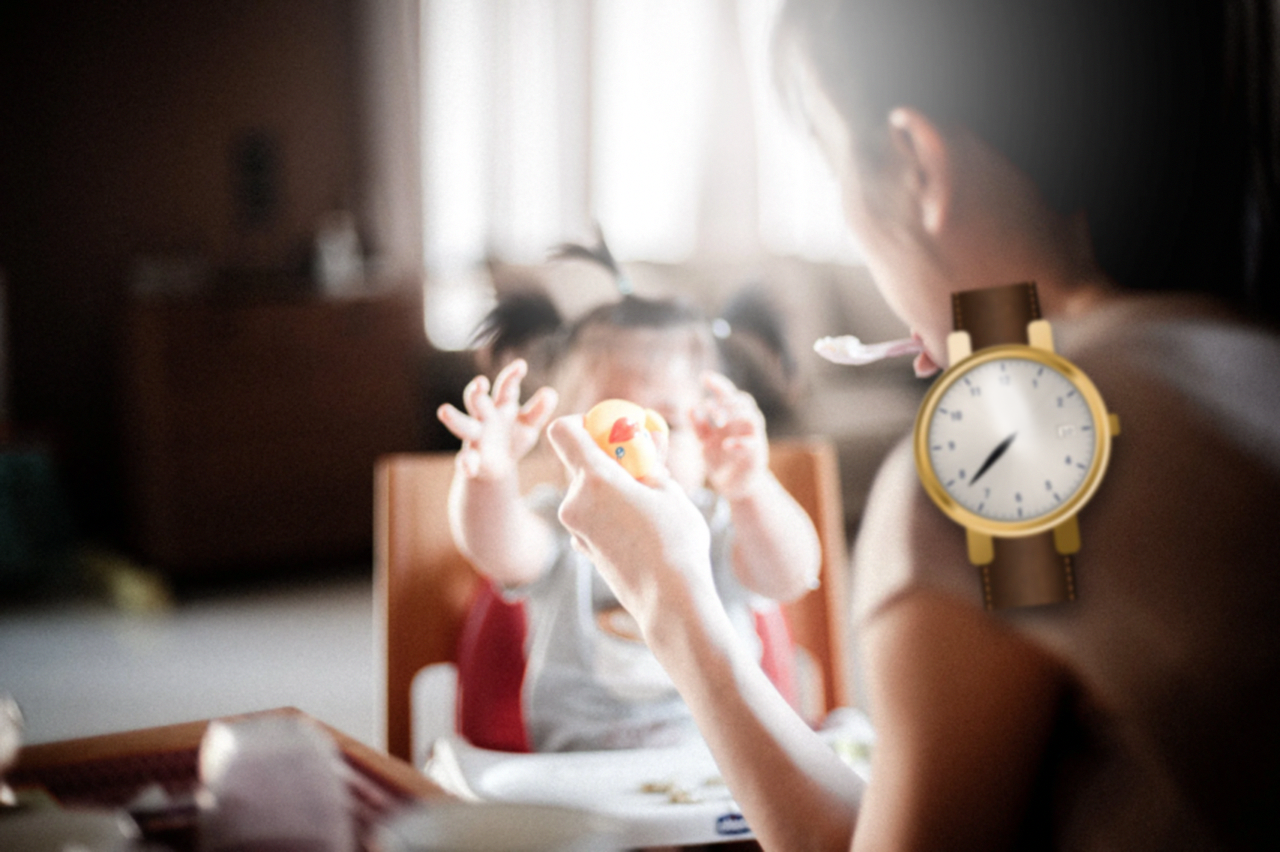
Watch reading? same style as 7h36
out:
7h38
